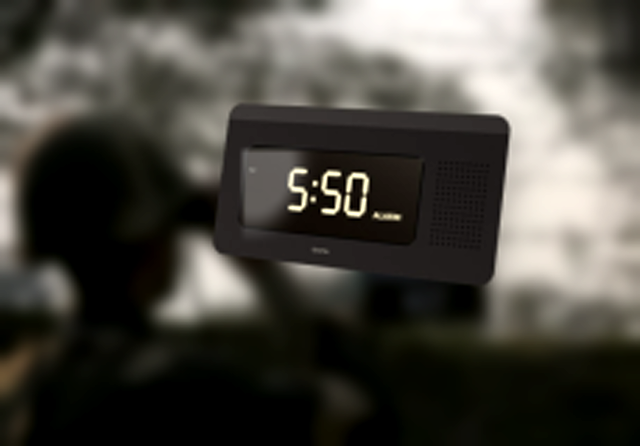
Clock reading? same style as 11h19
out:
5h50
